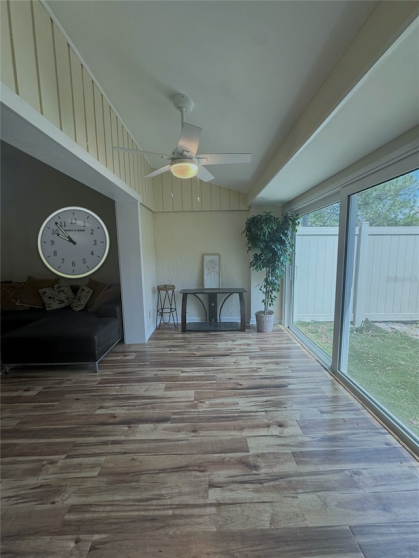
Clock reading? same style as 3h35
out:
9h53
